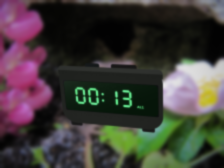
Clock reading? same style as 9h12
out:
0h13
